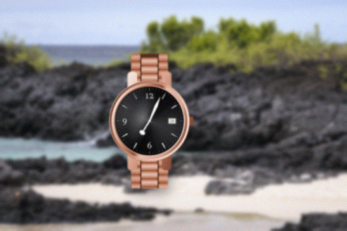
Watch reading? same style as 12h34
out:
7h04
